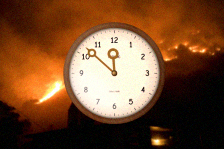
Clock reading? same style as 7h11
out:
11h52
